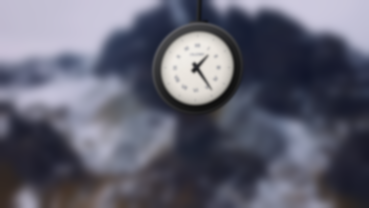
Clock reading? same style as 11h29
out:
1h24
